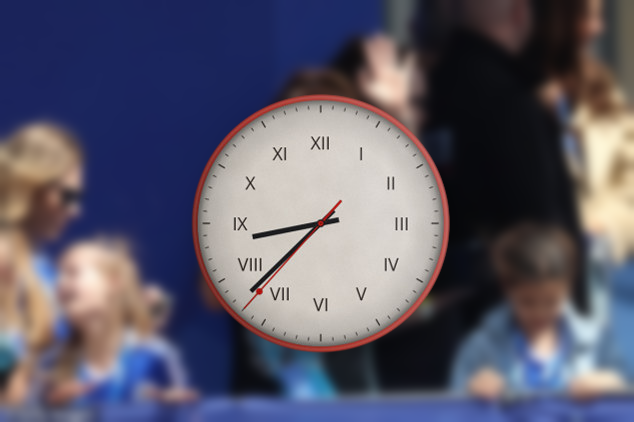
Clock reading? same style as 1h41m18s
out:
8h37m37s
